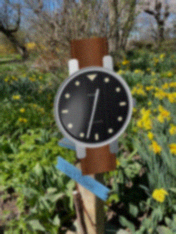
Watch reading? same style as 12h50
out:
12h33
